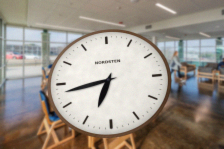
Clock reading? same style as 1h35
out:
6h43
